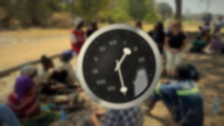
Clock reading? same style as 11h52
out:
1h30
